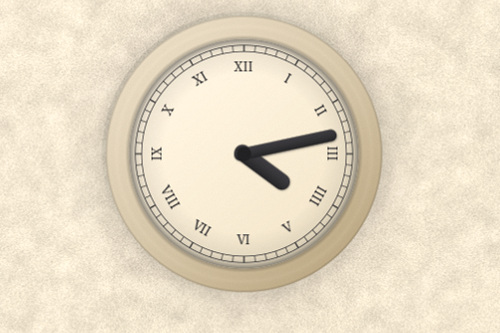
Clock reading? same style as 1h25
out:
4h13
